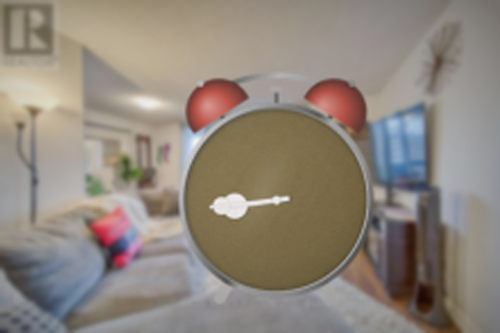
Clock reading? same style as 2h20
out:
8h44
